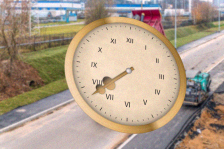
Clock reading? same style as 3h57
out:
7h38
